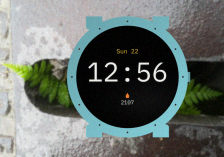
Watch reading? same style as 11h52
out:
12h56
